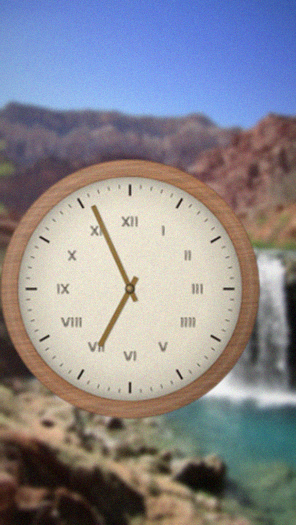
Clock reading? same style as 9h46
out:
6h56
